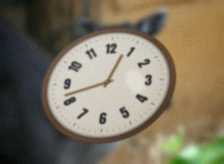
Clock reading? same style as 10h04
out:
12h42
